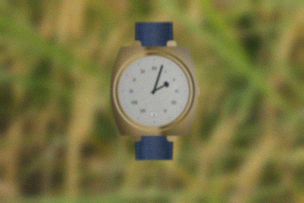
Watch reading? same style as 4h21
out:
2h03
